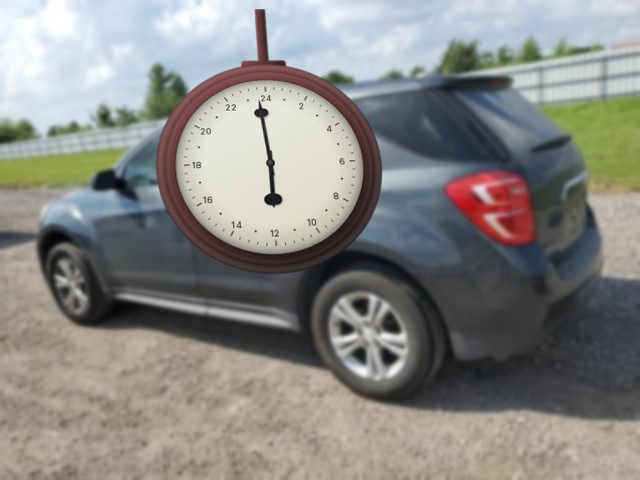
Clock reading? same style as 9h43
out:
11h59
